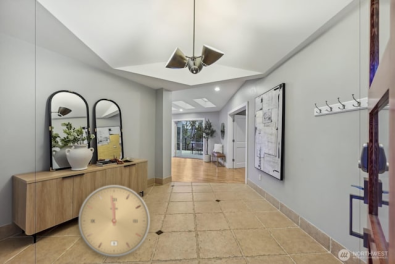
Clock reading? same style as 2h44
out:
11h59
